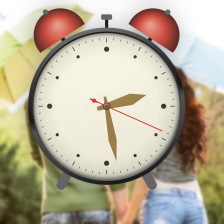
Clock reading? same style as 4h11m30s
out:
2h28m19s
